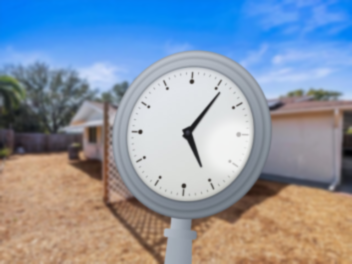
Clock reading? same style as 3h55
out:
5h06
